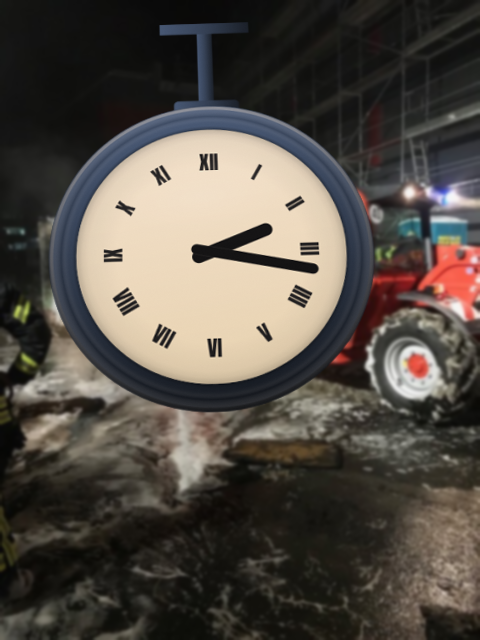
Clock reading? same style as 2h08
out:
2h17
